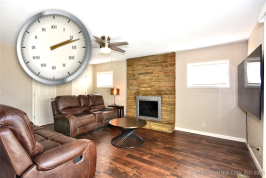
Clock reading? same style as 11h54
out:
2h12
